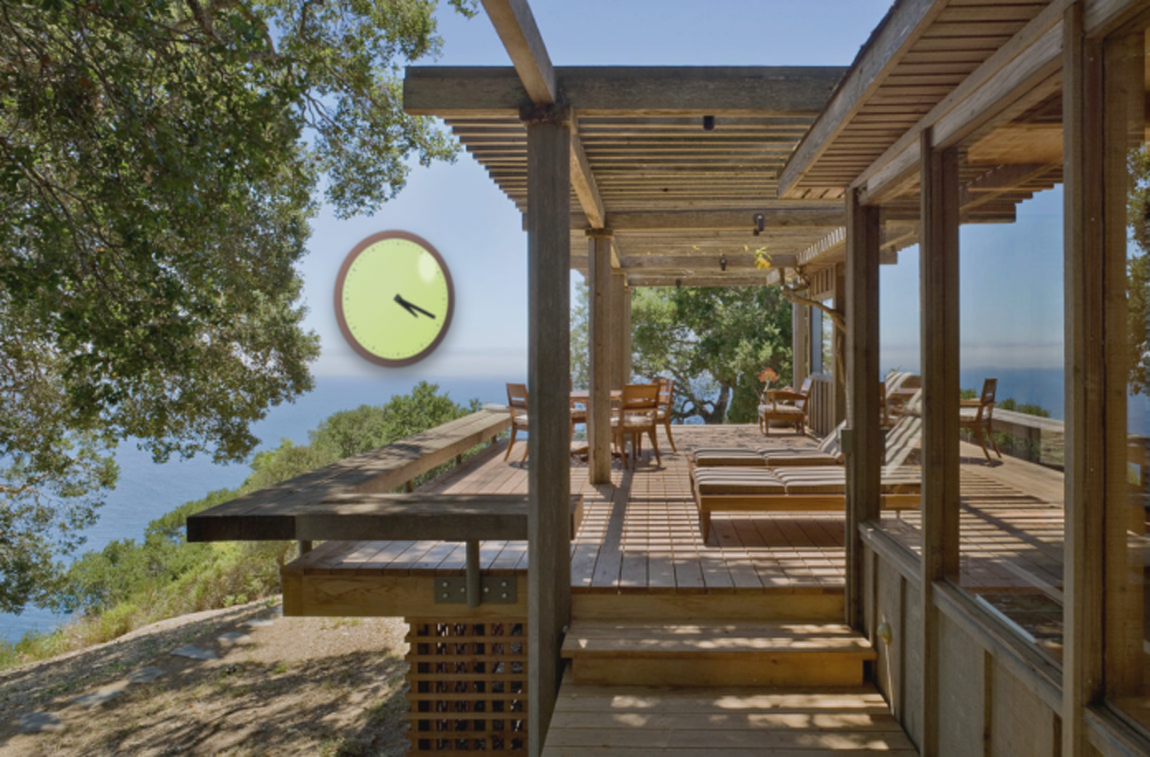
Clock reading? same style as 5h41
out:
4h19
